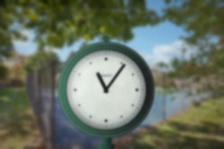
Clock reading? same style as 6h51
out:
11h06
